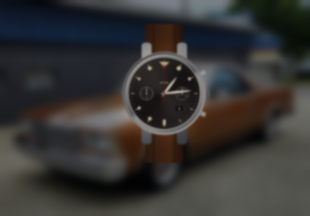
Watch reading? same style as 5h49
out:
1h14
